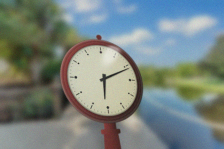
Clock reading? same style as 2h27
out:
6h11
